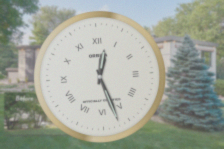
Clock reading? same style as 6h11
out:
12h27
